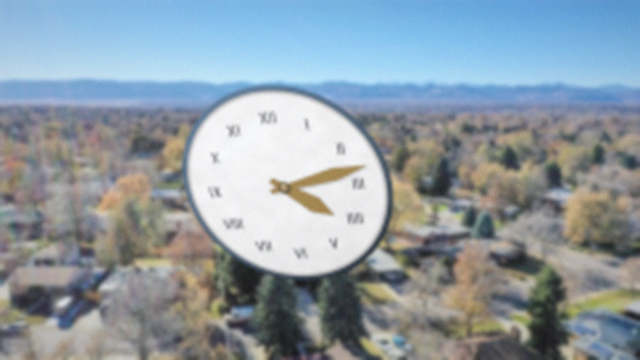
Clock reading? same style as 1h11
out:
4h13
